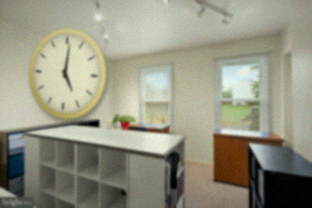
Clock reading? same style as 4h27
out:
5h01
